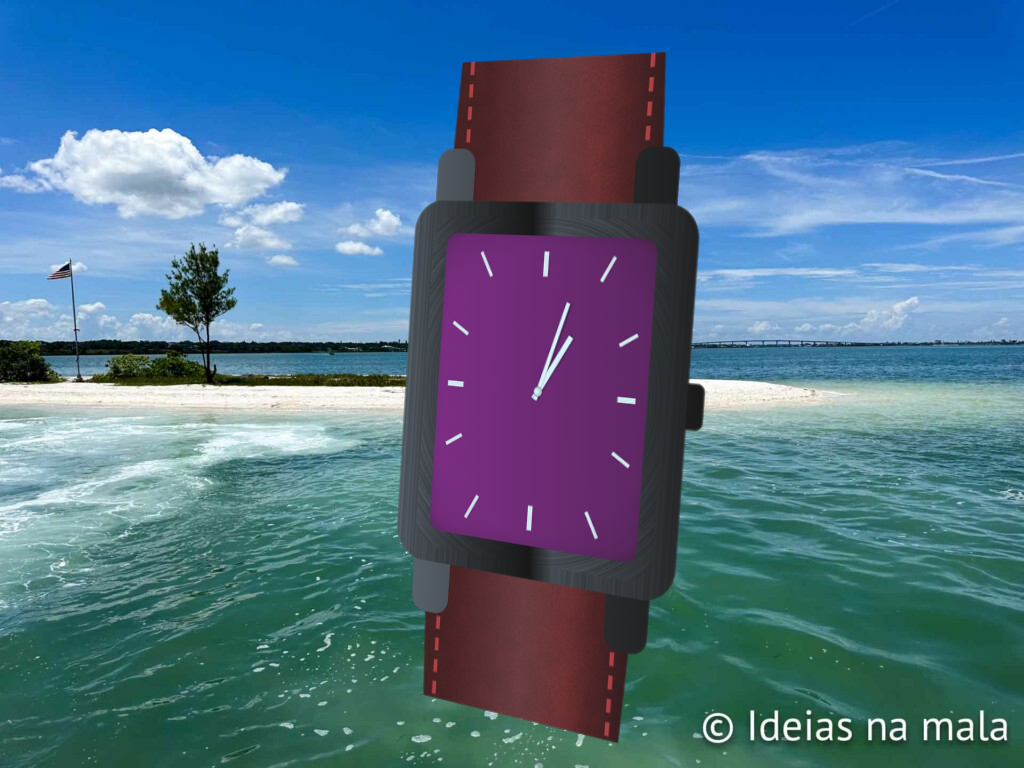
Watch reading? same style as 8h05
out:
1h03
